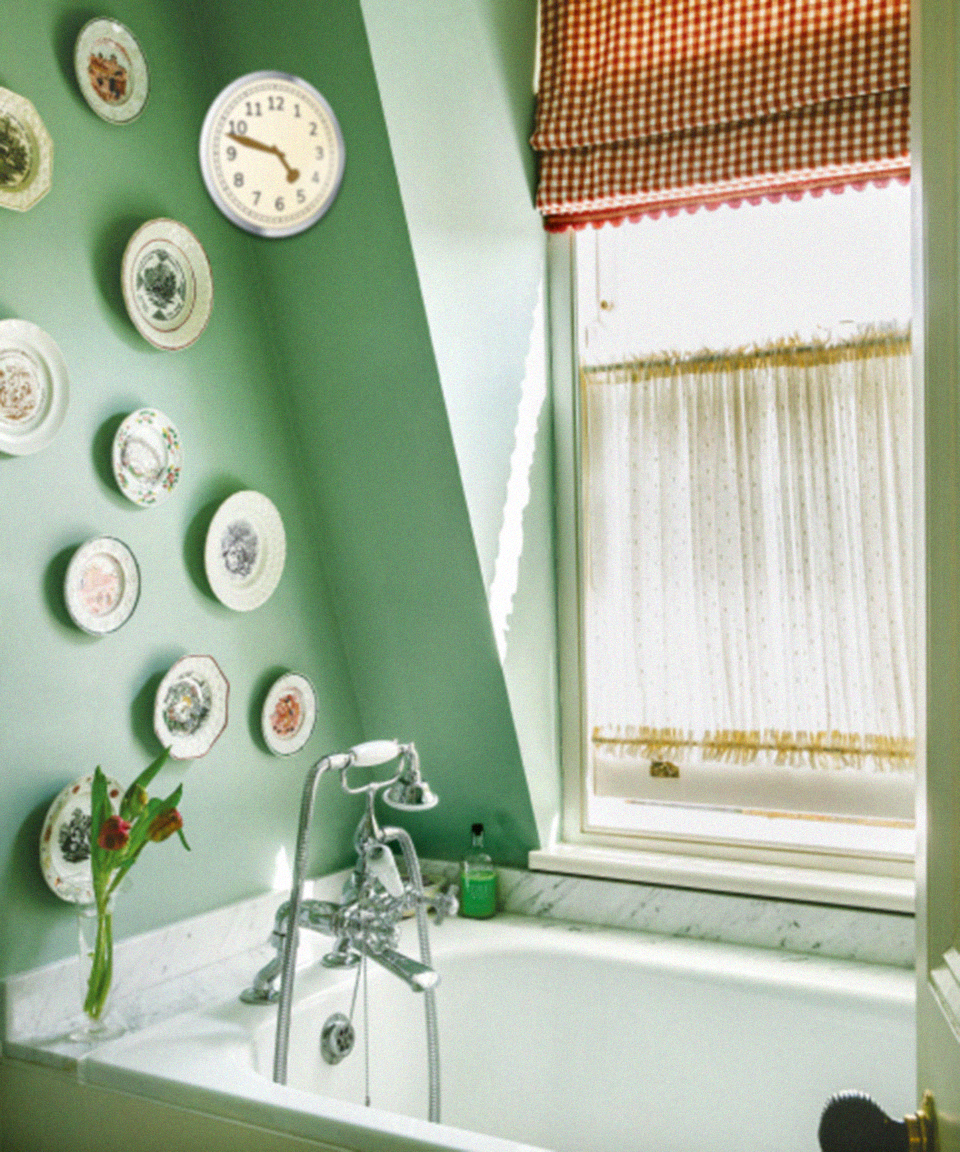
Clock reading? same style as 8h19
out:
4h48
